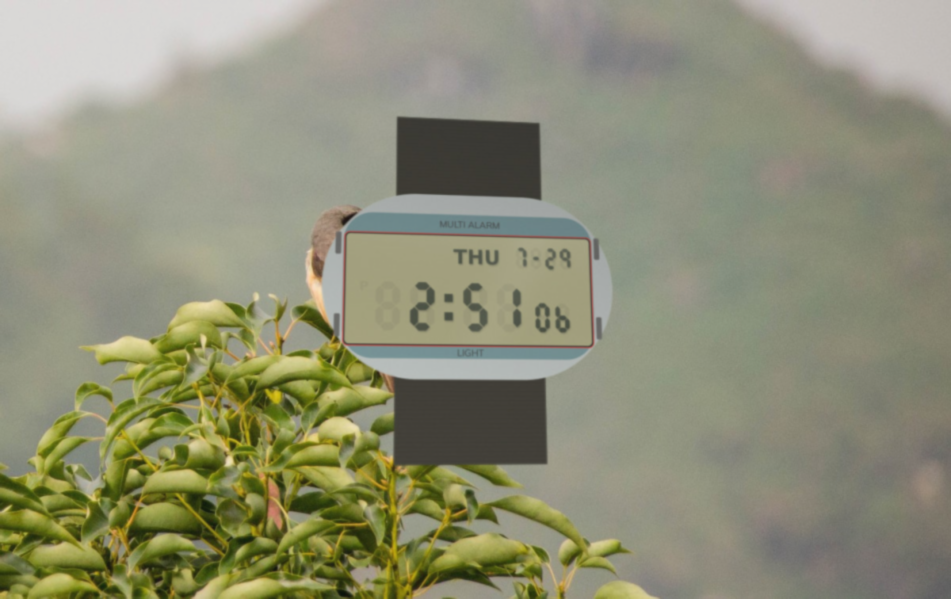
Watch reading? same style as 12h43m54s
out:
2h51m06s
